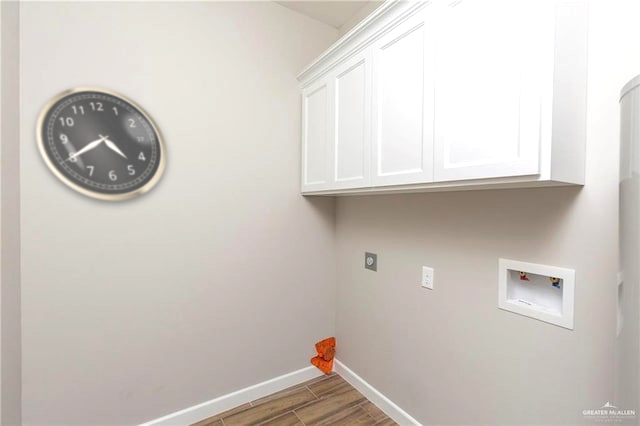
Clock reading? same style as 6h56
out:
4h40
